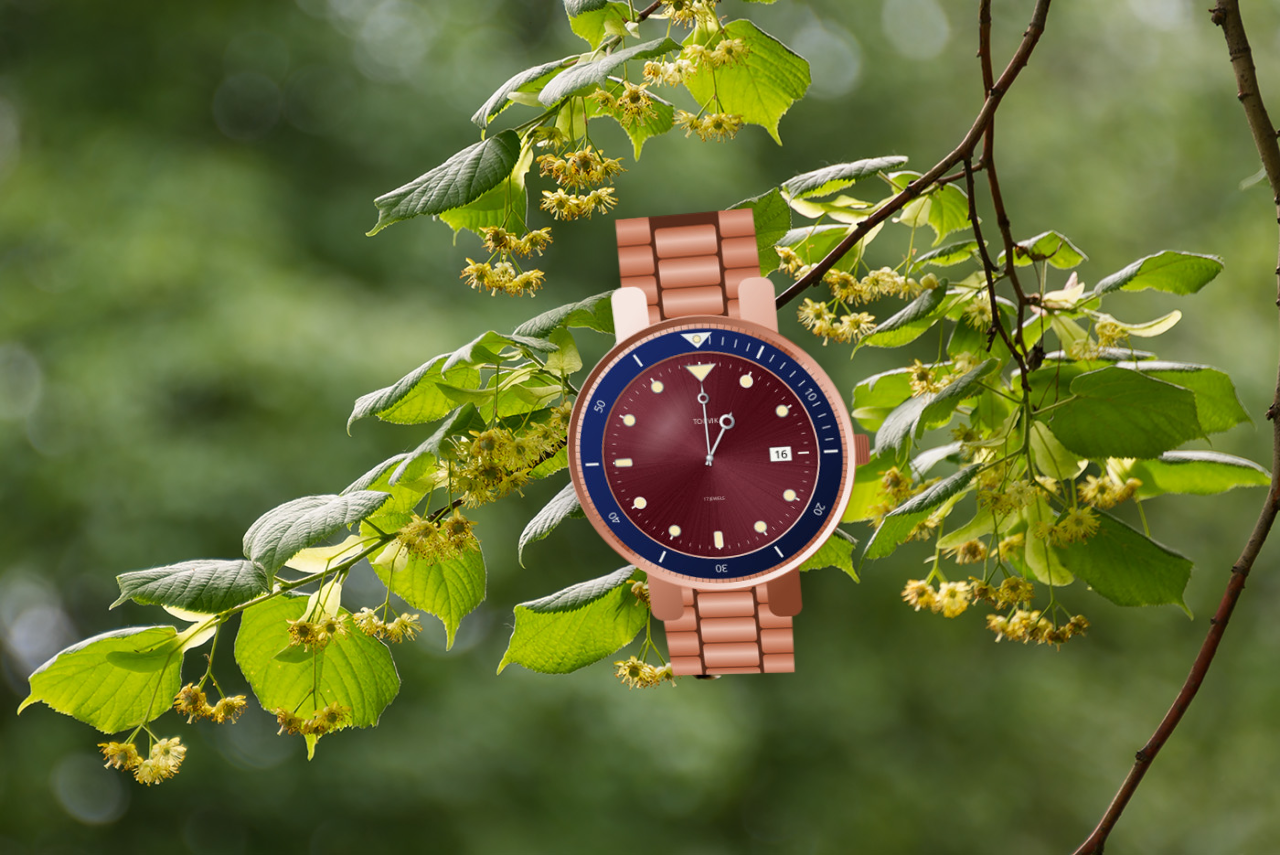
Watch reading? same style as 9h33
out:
1h00
